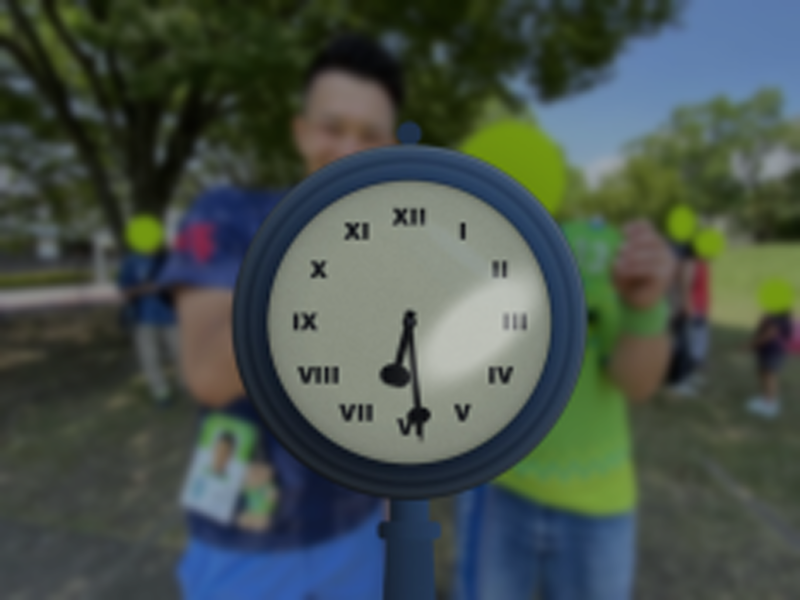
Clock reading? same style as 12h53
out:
6h29
